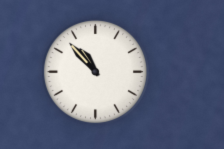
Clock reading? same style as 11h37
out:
10h53
